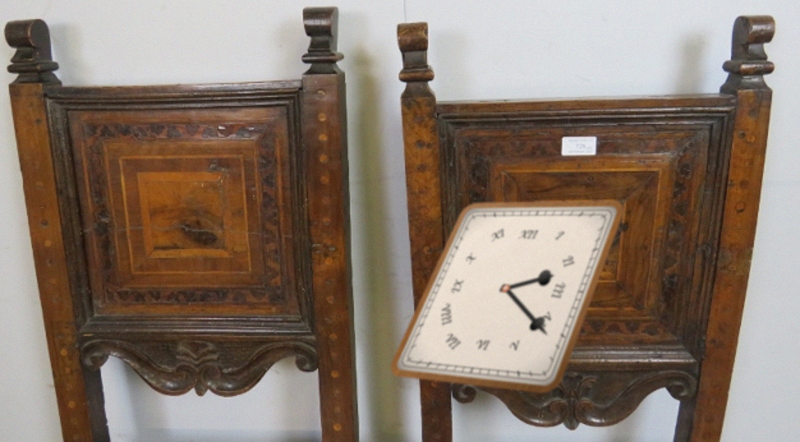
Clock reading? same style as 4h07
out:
2h21
